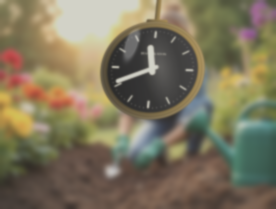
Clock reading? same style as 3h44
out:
11h41
